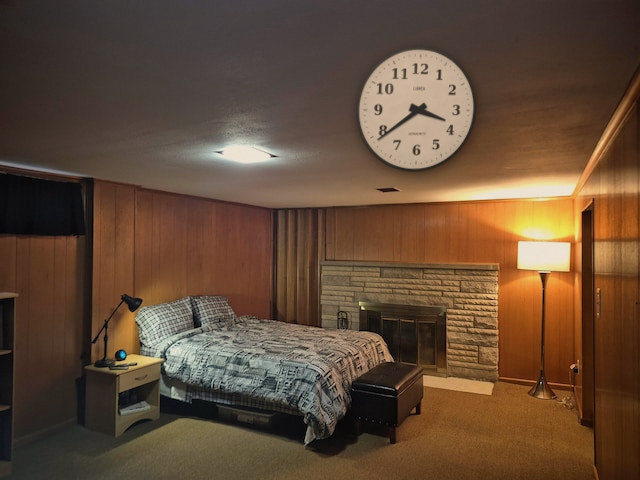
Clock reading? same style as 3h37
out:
3h39
